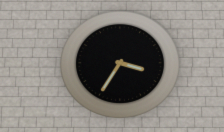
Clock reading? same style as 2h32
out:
3h35
